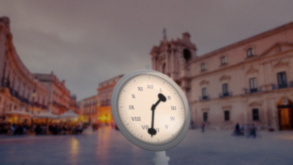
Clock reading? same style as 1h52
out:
1h32
